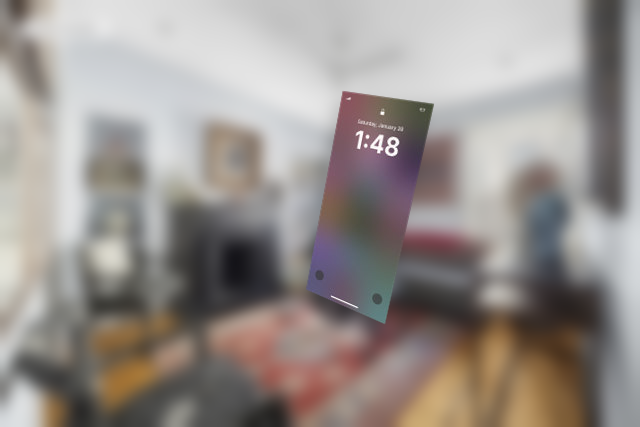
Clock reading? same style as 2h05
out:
1h48
